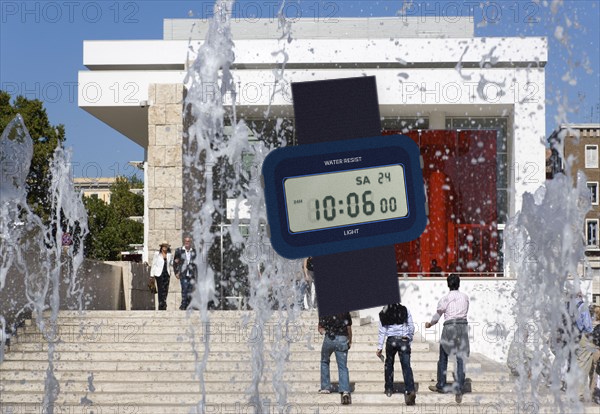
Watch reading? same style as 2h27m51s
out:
10h06m00s
